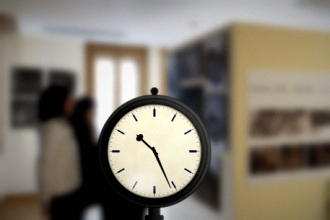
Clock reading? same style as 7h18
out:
10h26
